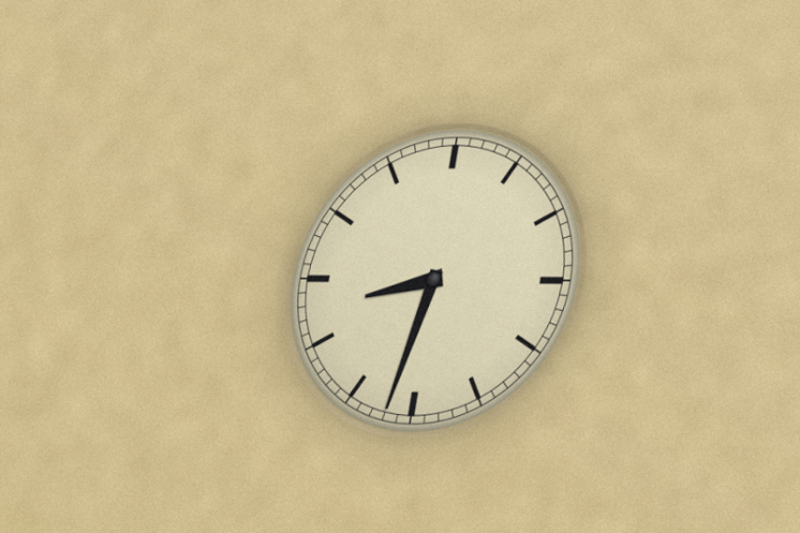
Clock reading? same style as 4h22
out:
8h32
